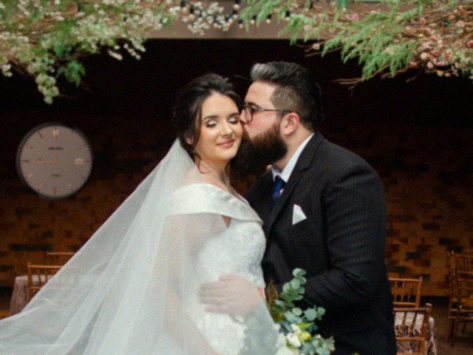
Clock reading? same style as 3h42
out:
9h00
